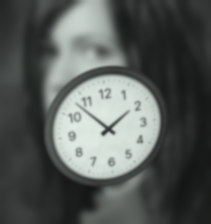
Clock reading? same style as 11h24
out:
1h53
